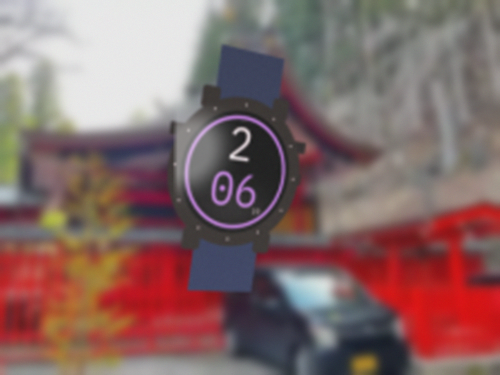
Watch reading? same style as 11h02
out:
2h06
